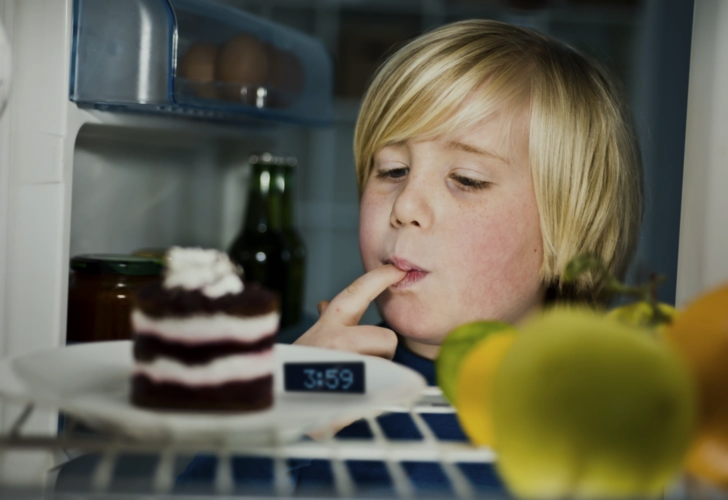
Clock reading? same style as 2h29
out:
3h59
